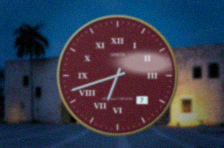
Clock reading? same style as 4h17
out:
6h42
